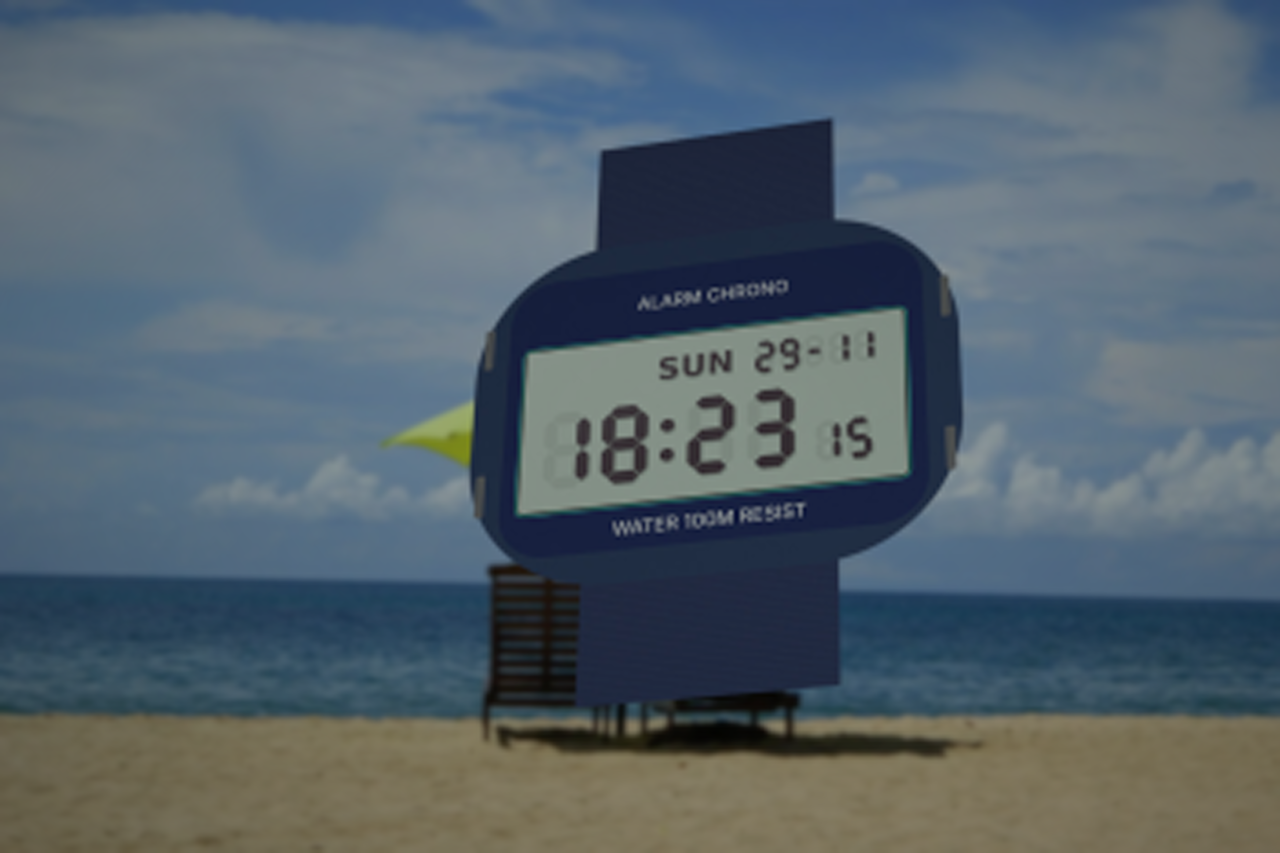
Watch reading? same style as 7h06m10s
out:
18h23m15s
